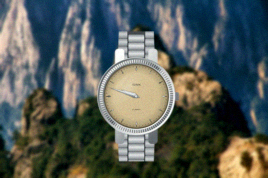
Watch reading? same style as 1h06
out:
9h48
